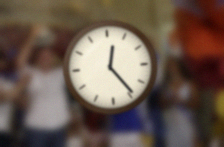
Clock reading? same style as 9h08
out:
12h24
